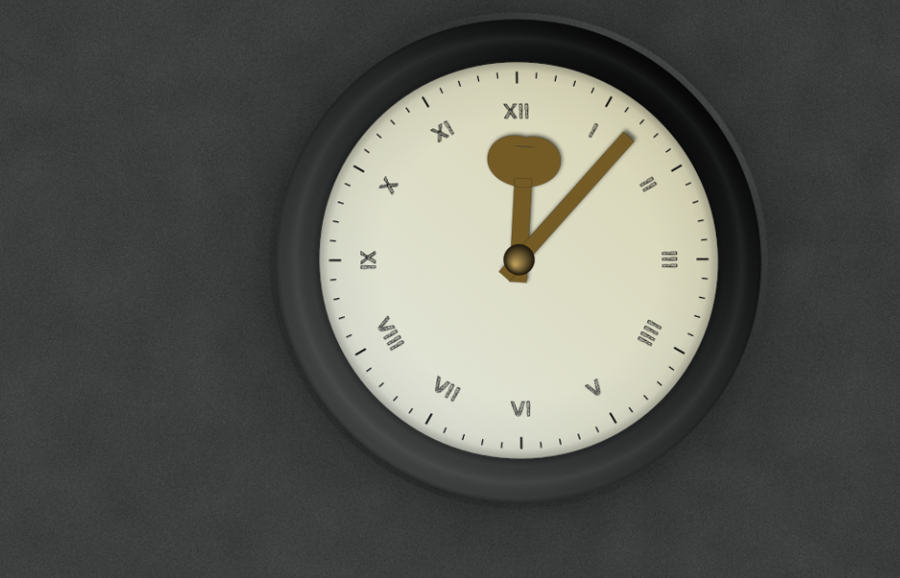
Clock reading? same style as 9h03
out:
12h07
